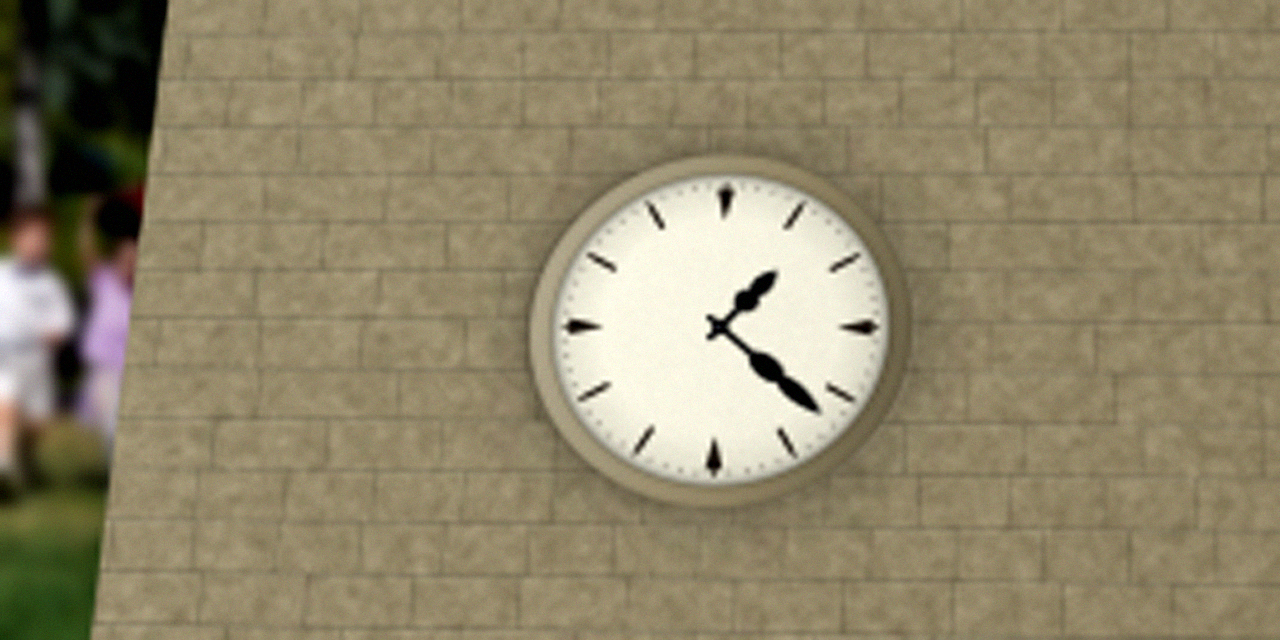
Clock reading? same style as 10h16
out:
1h22
